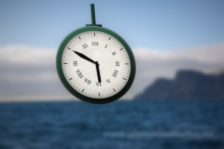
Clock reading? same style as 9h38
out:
5h50
